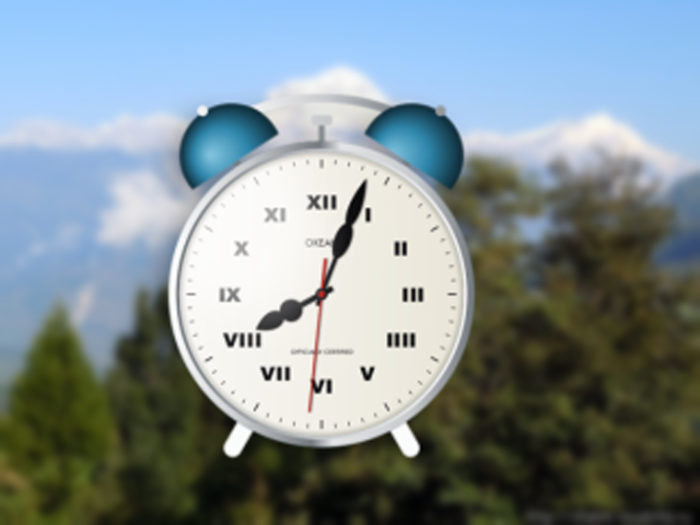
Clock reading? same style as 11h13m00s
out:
8h03m31s
